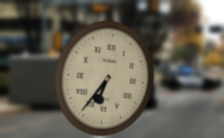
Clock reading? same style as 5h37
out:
6h36
